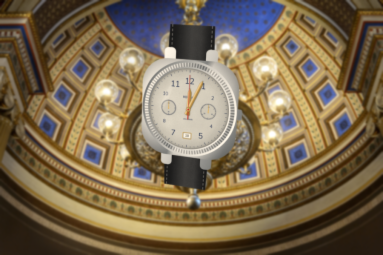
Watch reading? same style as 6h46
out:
12h04
